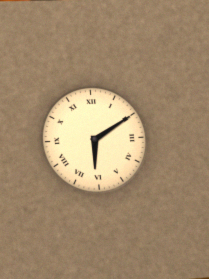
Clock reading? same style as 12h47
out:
6h10
